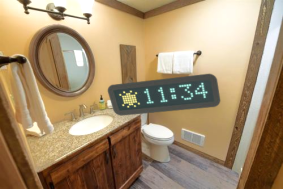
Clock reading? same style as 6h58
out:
11h34
